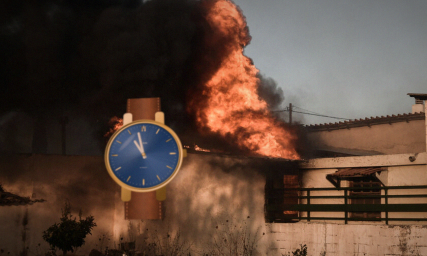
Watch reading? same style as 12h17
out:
10h58
